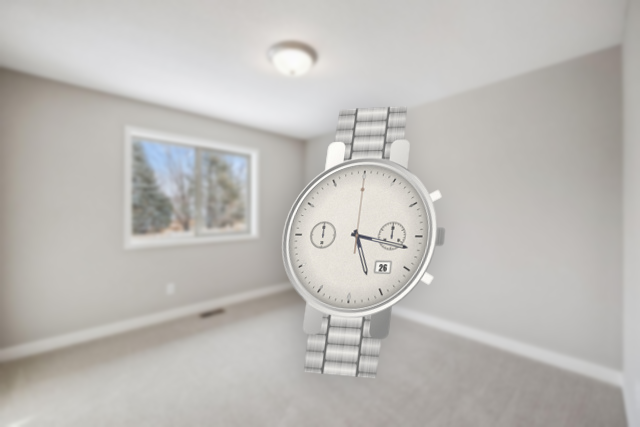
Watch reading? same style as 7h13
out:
5h17
